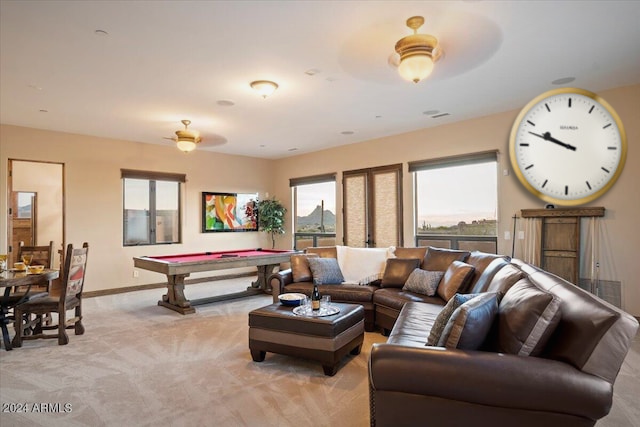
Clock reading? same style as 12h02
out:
9h48
